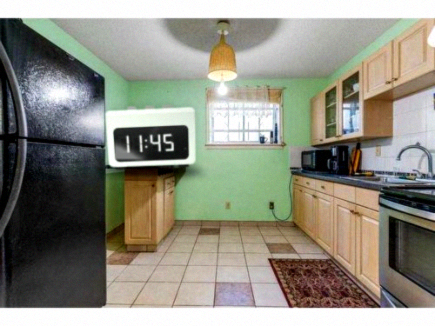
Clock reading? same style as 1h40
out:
11h45
